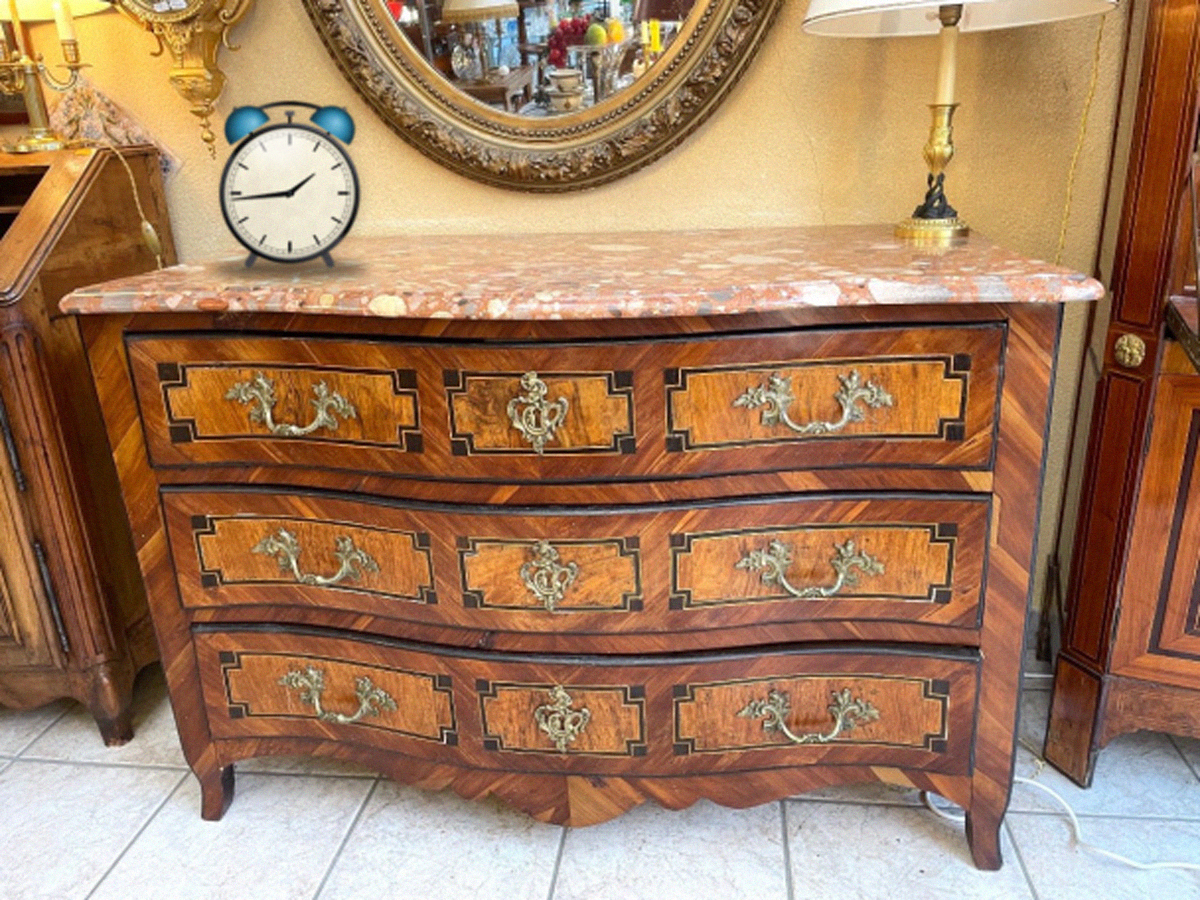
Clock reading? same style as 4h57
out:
1h44
